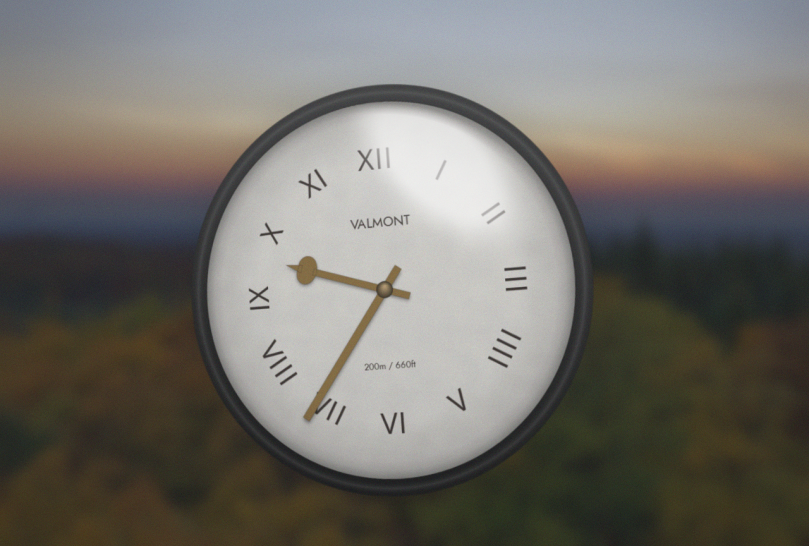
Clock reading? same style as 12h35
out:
9h36
